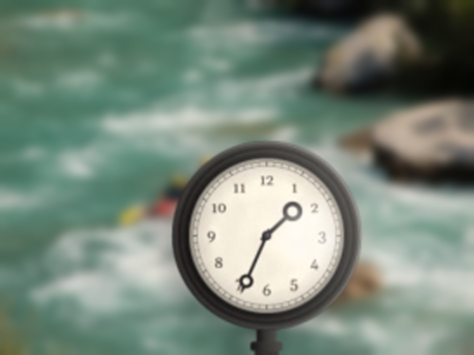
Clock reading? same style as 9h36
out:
1h34
